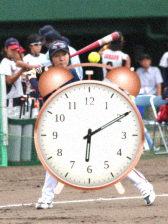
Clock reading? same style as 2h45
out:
6h10
